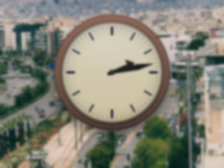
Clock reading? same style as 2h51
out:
2h13
